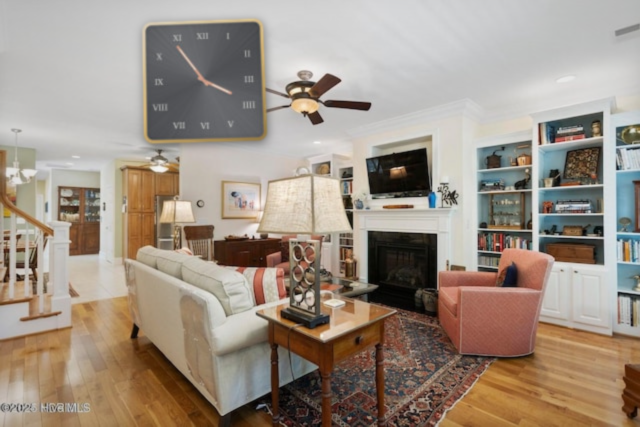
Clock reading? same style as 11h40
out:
3h54
